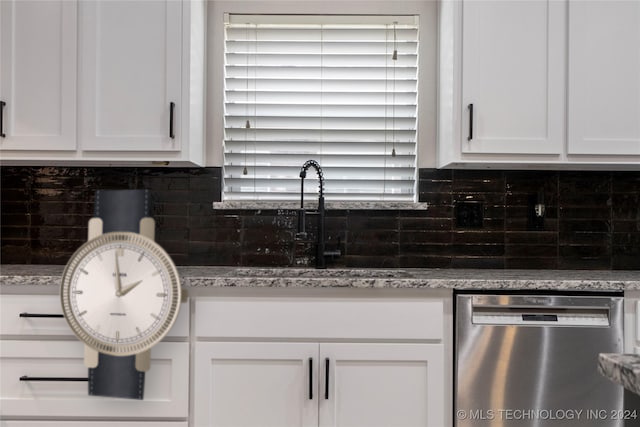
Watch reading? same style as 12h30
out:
1h59
